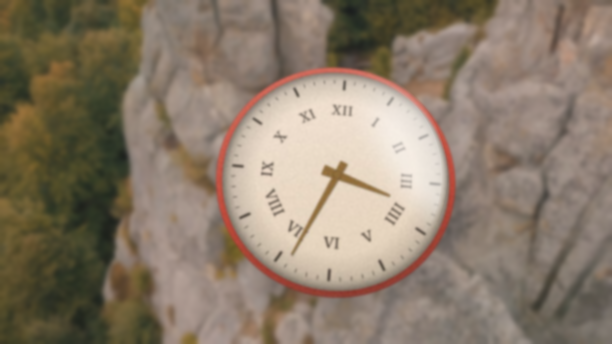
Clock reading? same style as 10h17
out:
3h34
